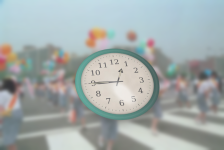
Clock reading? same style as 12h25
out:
12h45
